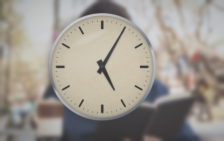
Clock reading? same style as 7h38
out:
5h05
